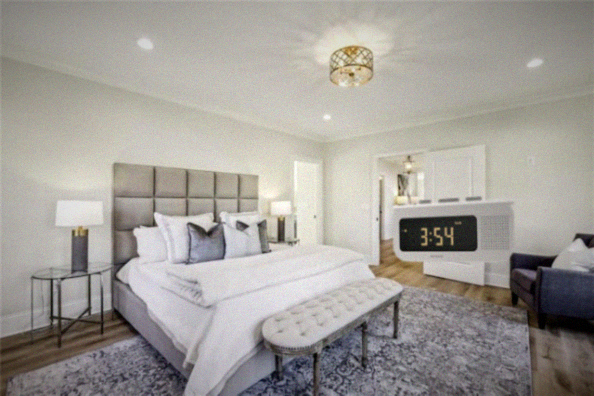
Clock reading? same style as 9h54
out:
3h54
